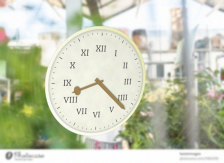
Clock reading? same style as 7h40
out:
8h22
